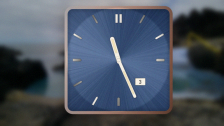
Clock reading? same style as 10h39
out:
11h26
